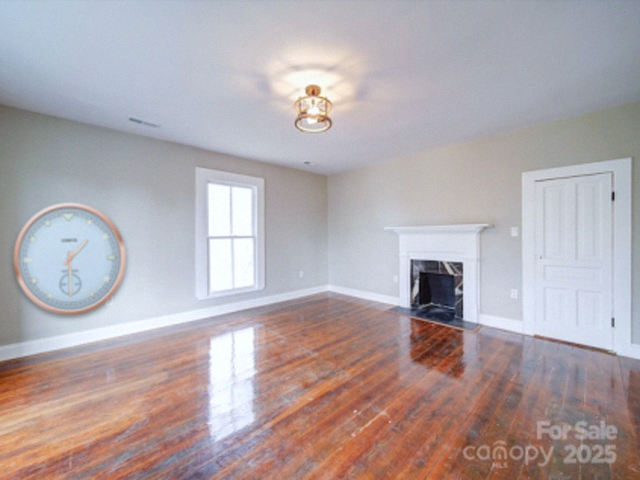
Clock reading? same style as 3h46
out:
1h30
